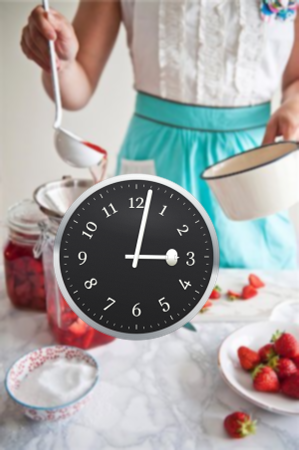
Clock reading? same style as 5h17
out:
3h02
